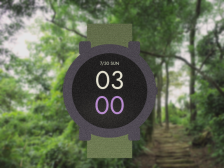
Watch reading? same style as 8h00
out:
3h00
